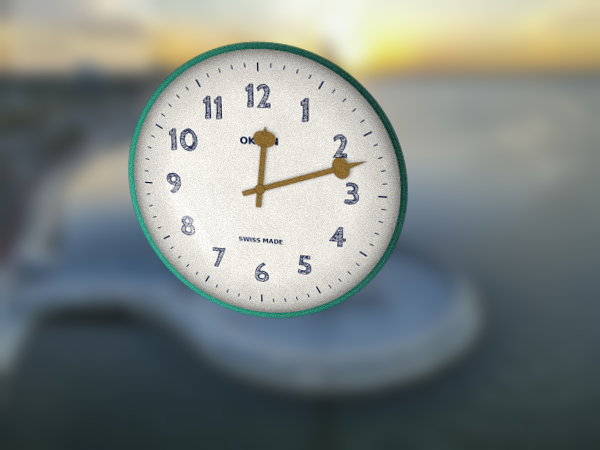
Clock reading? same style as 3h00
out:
12h12
